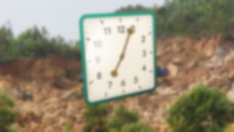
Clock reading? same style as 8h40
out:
7h04
